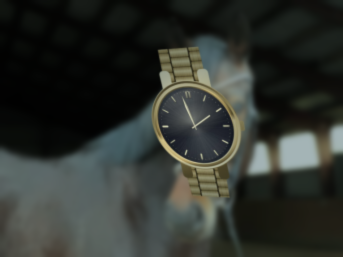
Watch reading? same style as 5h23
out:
1h58
